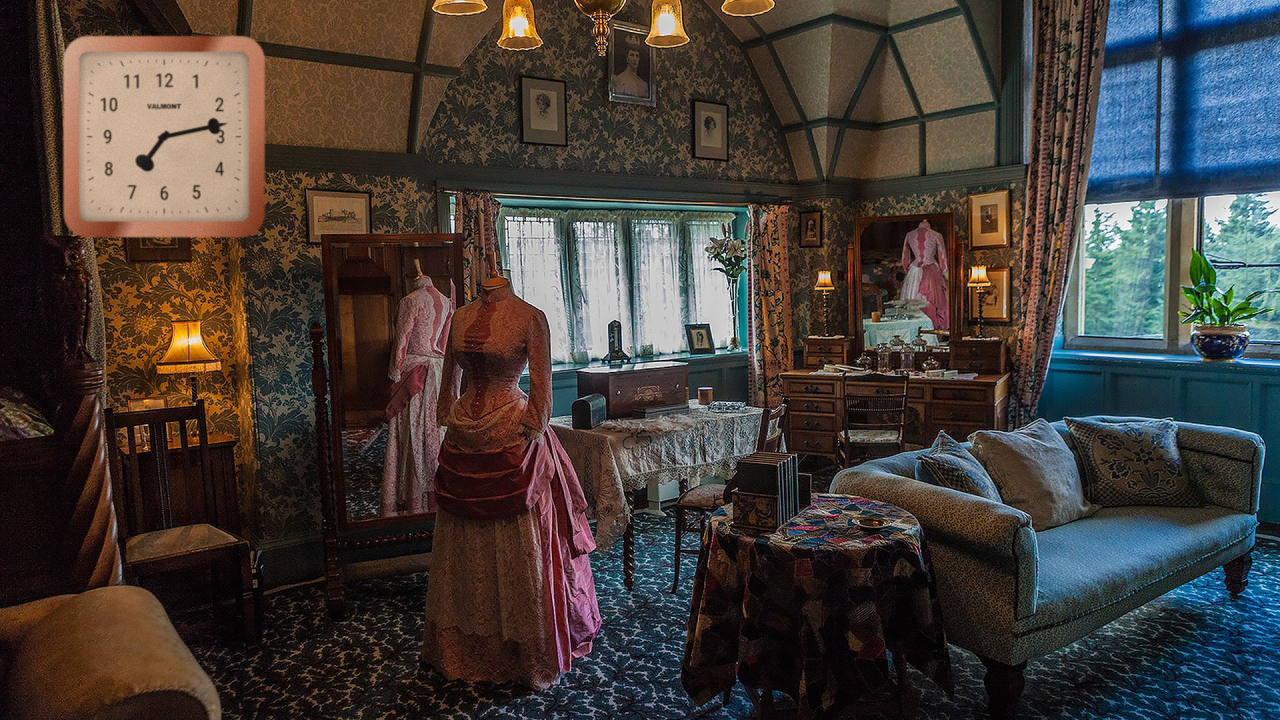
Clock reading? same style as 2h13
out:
7h13
